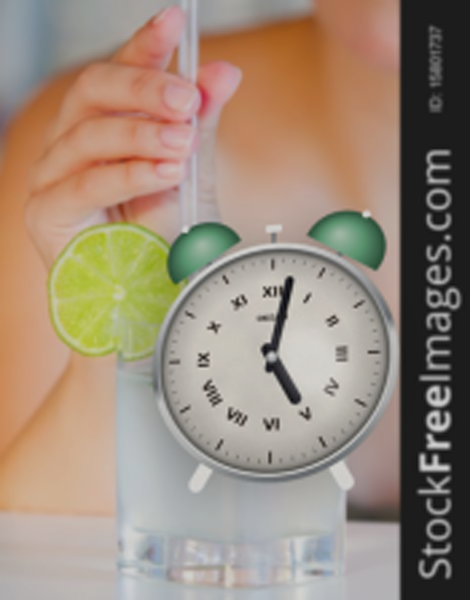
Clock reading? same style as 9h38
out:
5h02
